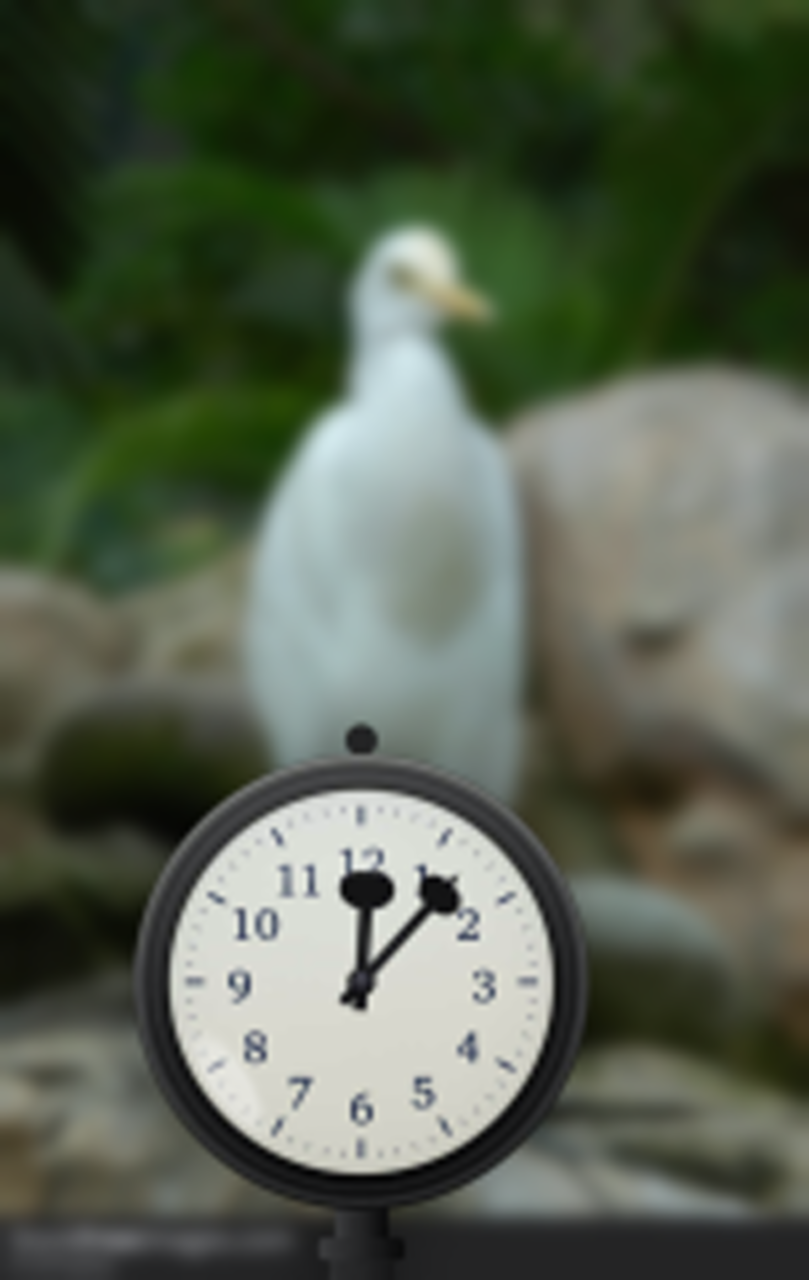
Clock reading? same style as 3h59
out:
12h07
